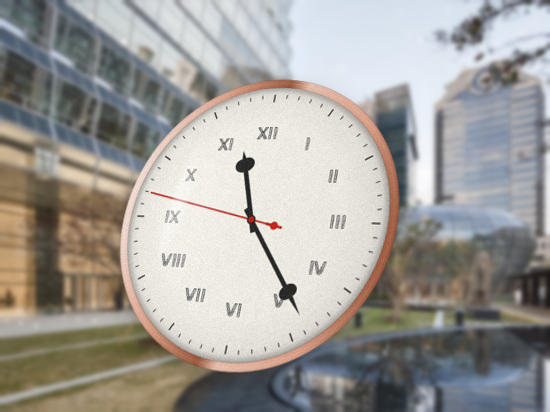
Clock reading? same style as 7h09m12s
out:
11h23m47s
